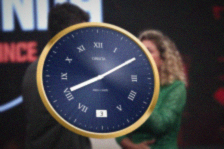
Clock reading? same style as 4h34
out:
8h10
